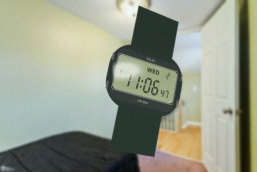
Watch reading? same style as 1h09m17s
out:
11h06m47s
